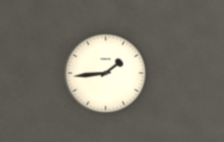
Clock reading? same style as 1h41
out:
1h44
